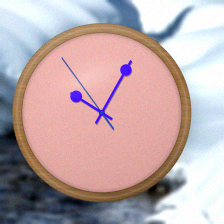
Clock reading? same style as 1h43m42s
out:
10h04m54s
